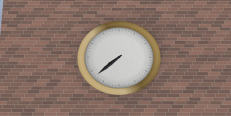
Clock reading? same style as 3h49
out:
7h38
